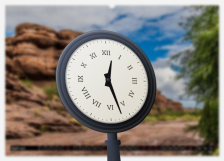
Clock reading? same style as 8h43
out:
12h27
